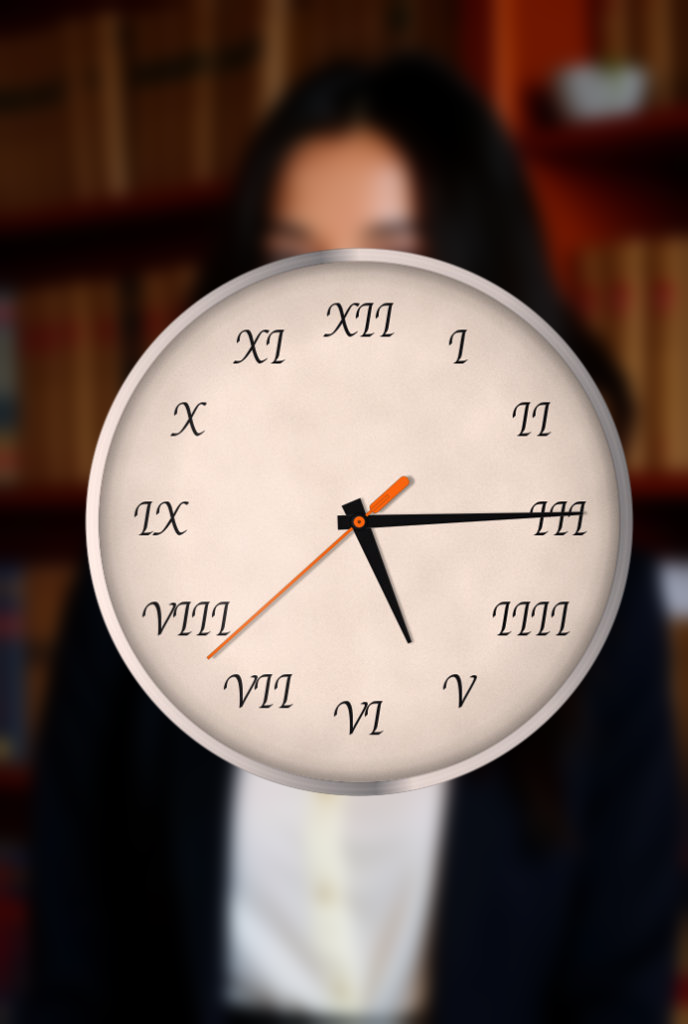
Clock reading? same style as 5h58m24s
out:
5h14m38s
